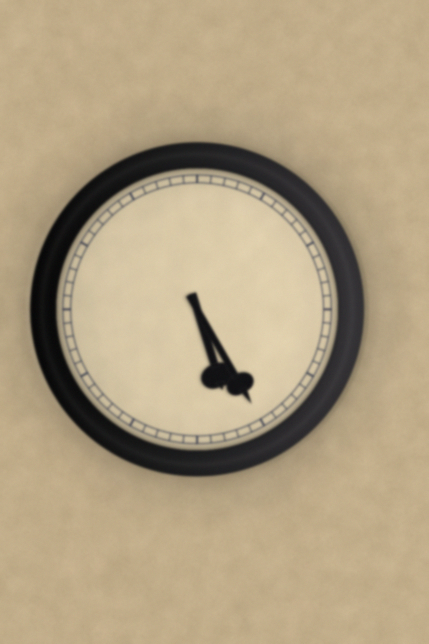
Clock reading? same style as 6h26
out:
5h25
